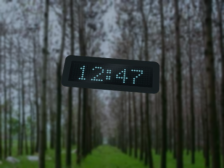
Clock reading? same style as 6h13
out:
12h47
